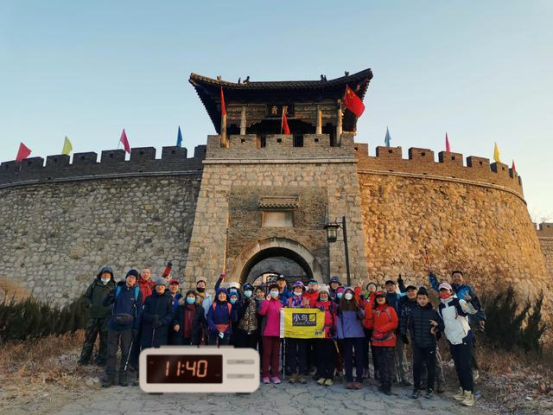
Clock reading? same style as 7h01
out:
11h40
